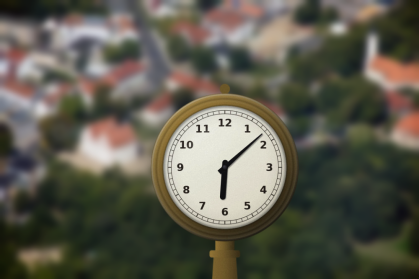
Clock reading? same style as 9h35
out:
6h08
